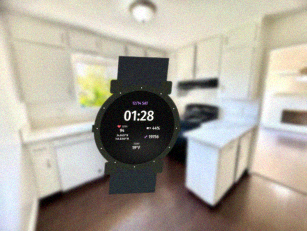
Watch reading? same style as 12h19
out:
1h28
